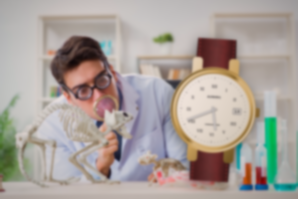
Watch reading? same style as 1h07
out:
5h41
